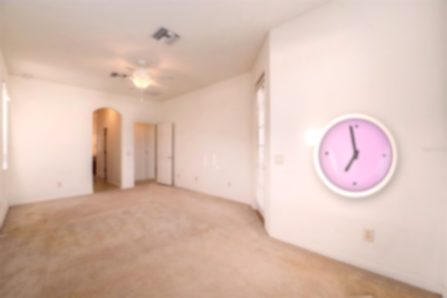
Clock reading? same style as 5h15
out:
6h58
